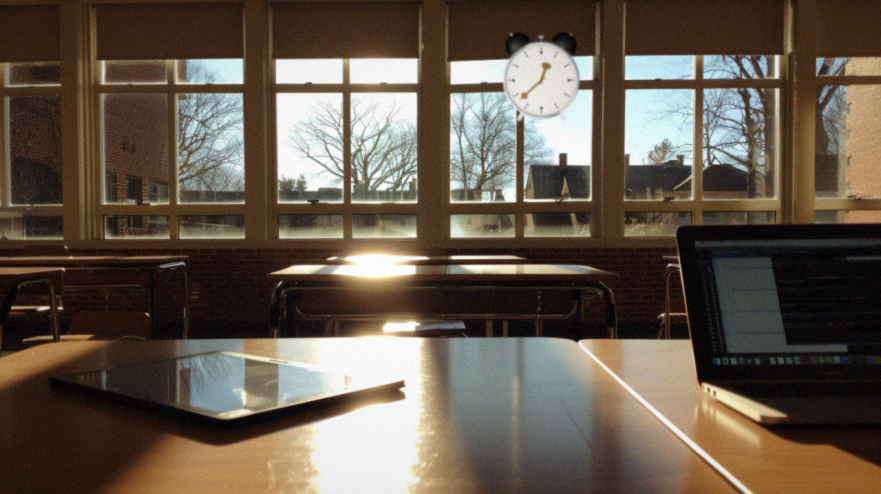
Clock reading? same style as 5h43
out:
12h38
